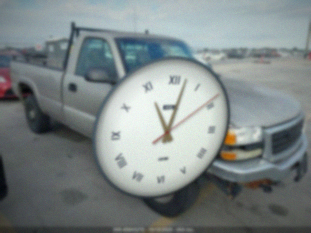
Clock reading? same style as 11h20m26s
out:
11h02m09s
